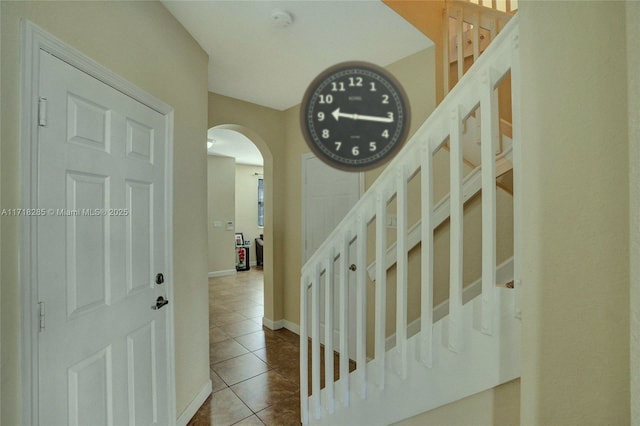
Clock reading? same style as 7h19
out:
9h16
